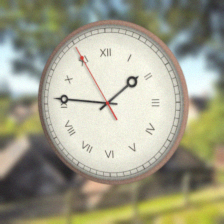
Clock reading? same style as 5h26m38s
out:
1h45m55s
